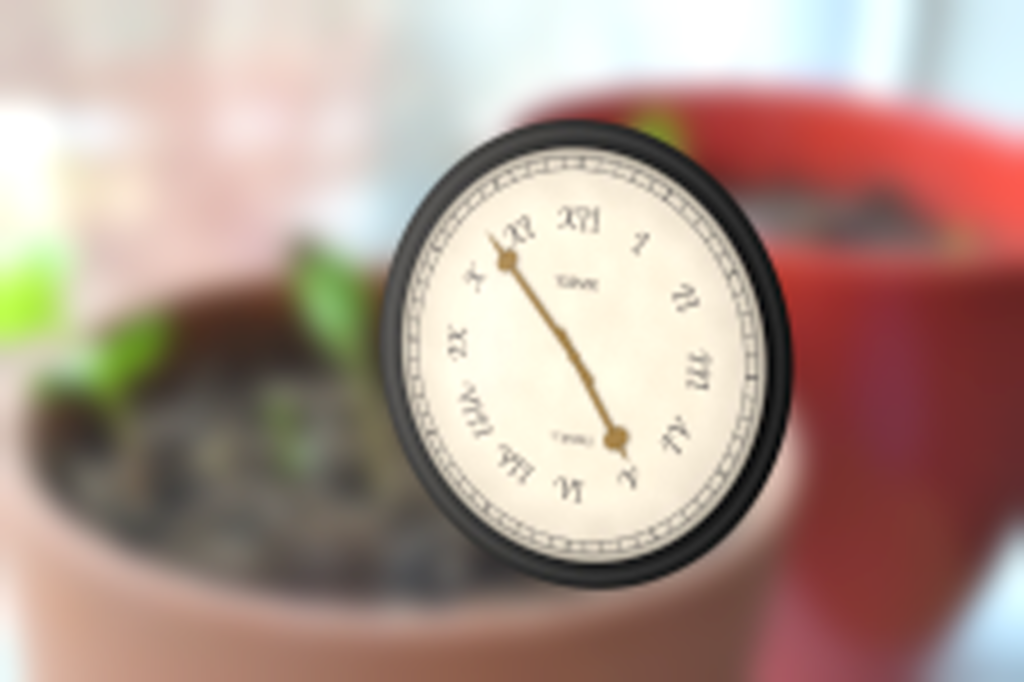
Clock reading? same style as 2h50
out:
4h53
